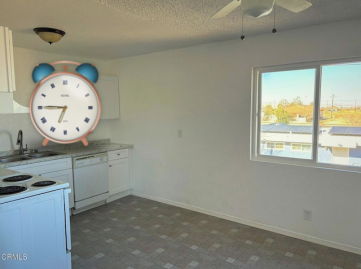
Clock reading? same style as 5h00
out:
6h45
